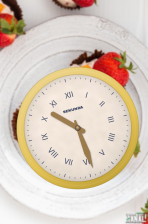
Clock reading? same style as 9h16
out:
10h29
